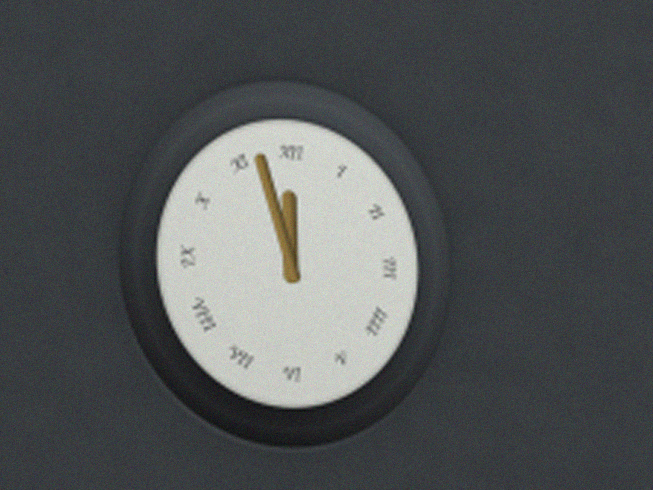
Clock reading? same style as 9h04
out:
11h57
